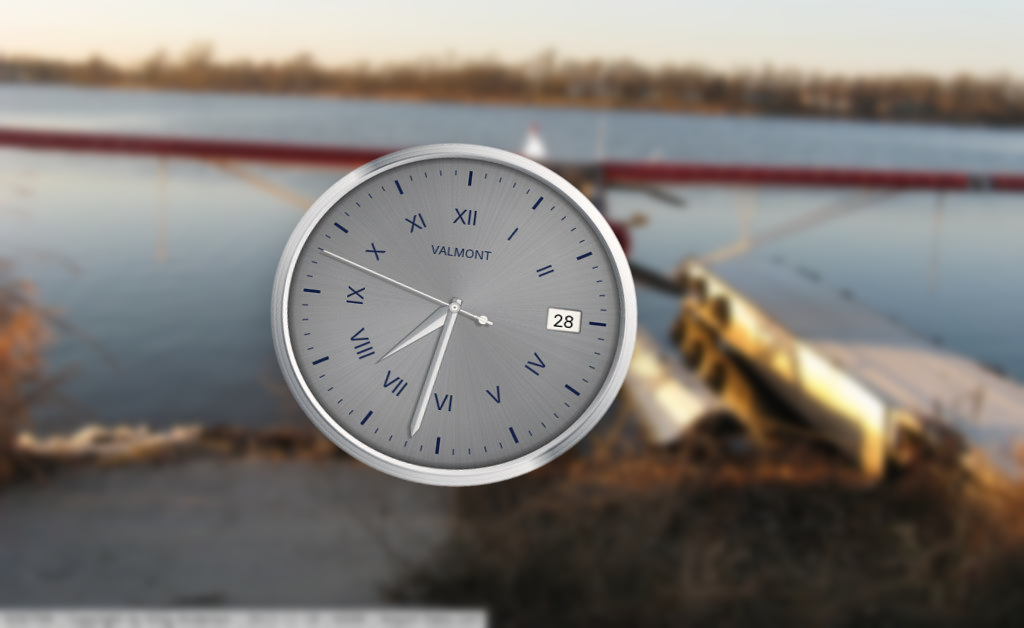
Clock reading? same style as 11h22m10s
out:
7h31m48s
